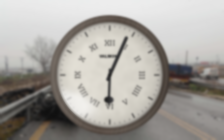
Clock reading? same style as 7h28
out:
6h04
